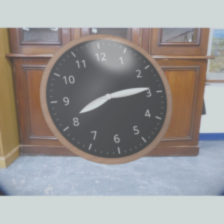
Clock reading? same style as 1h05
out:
8h14
